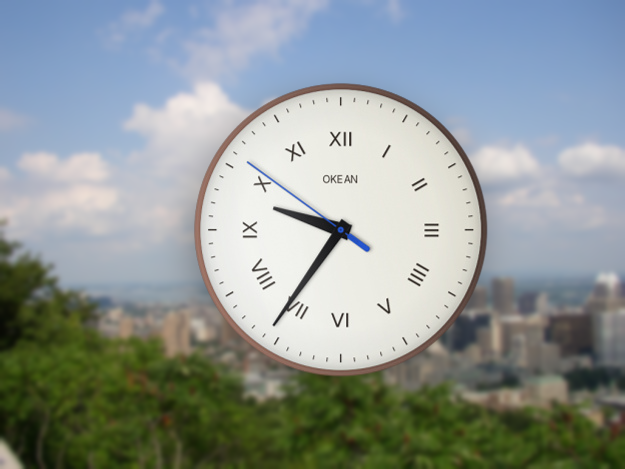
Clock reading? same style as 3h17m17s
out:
9h35m51s
